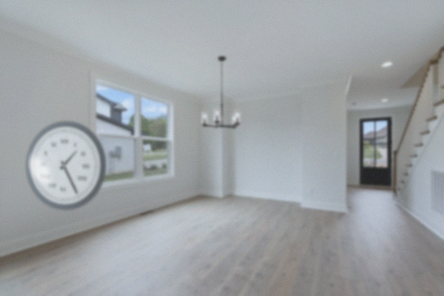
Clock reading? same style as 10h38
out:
1h25
